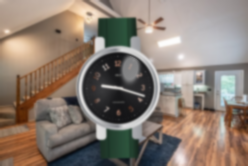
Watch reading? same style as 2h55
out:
9h18
